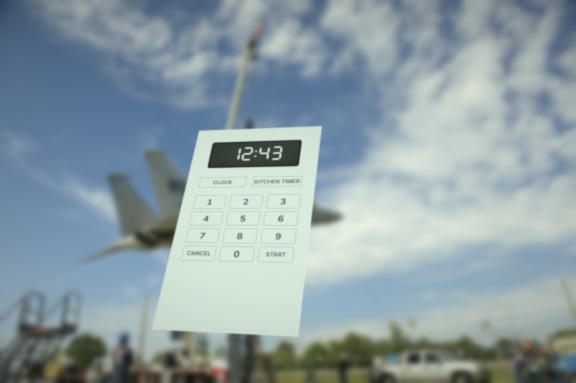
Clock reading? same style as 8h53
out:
12h43
